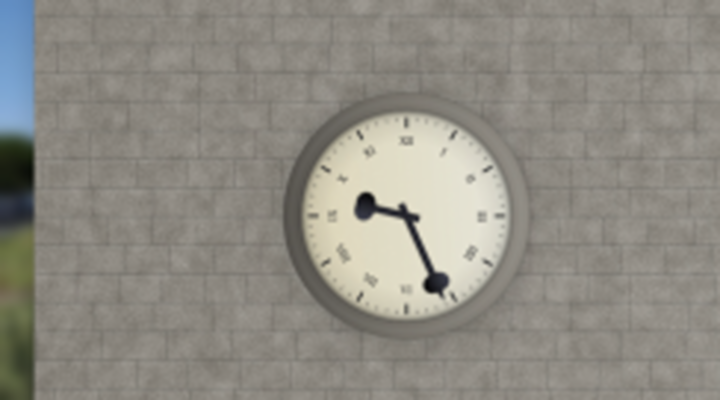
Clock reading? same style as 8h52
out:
9h26
